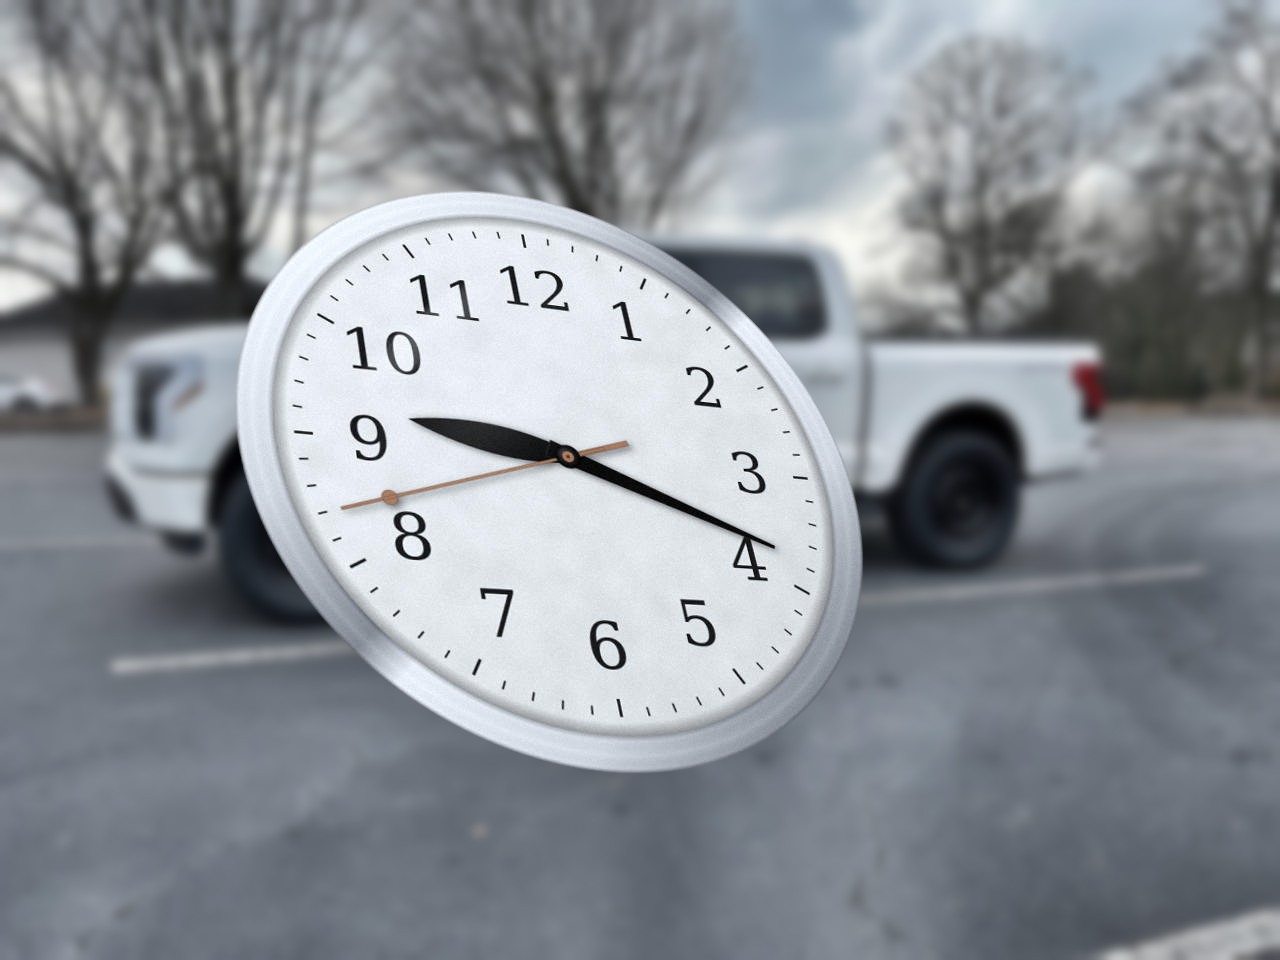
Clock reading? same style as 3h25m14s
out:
9h18m42s
